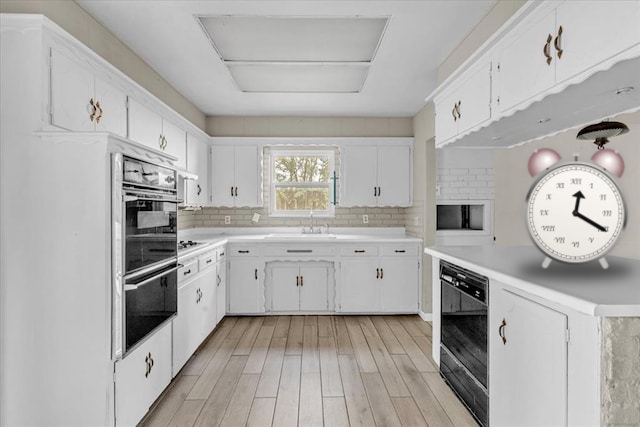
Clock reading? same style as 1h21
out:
12h20
